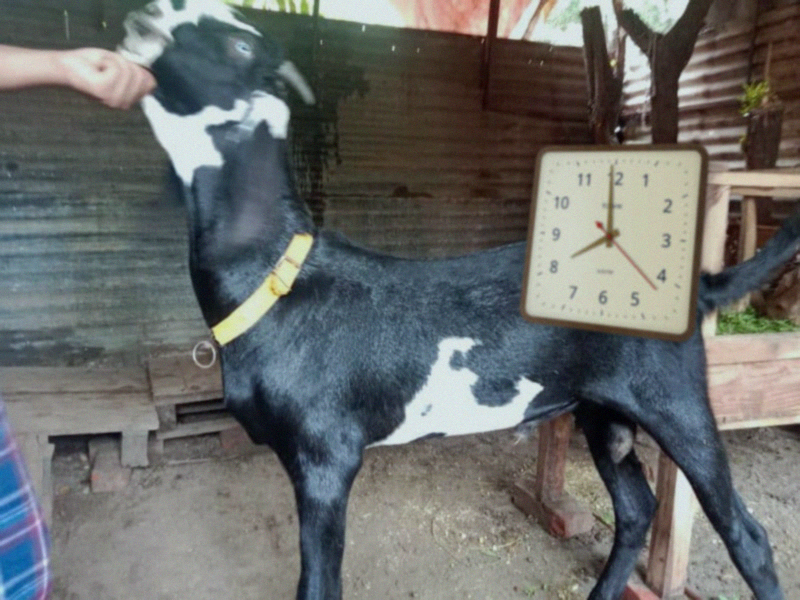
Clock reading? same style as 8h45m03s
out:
7h59m22s
